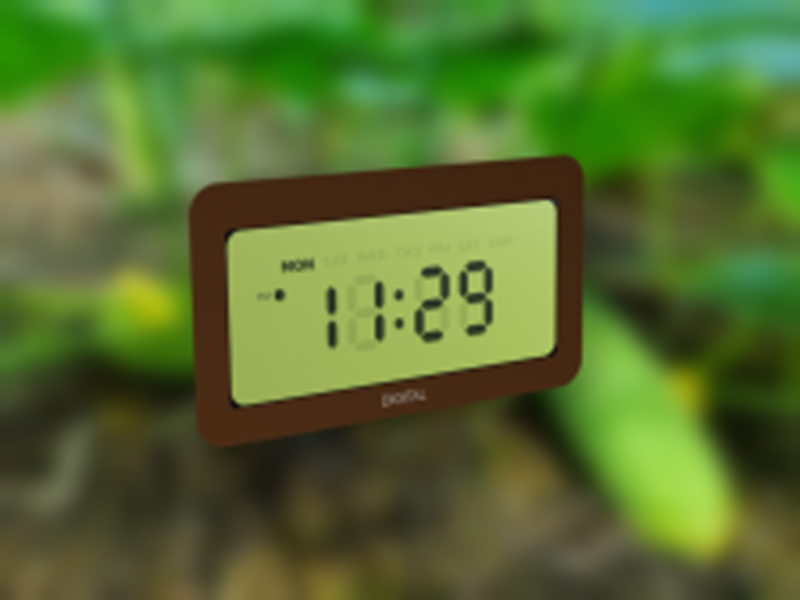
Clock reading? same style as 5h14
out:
11h29
